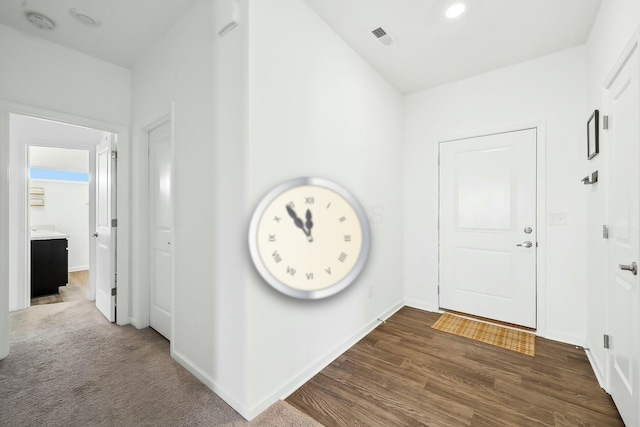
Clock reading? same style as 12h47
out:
11h54
